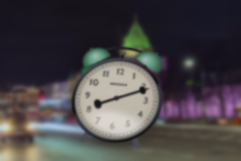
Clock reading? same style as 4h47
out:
8h11
